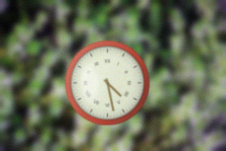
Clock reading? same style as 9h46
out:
4h28
